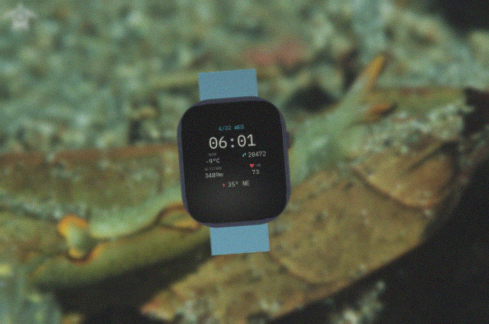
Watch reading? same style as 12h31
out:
6h01
